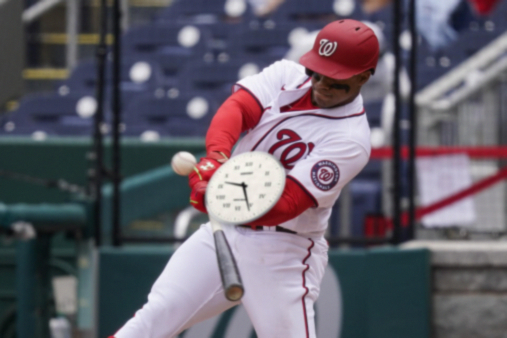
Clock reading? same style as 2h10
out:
9h26
